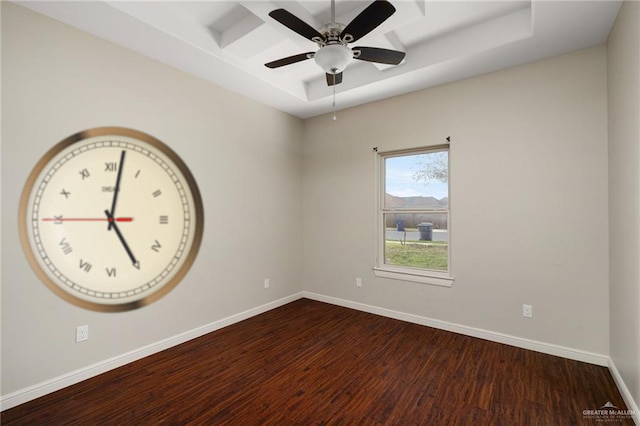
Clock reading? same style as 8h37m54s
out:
5h01m45s
